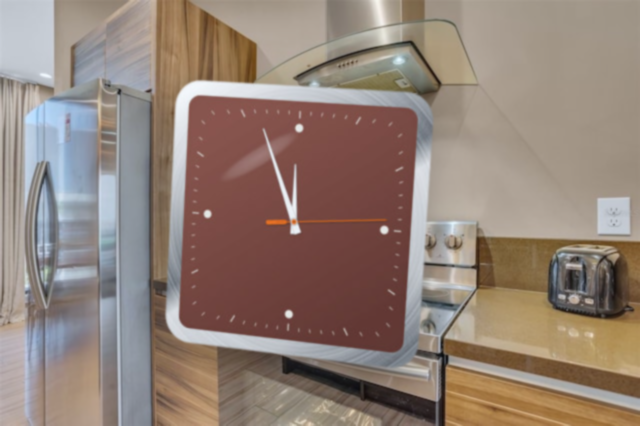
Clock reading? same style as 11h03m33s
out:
11h56m14s
